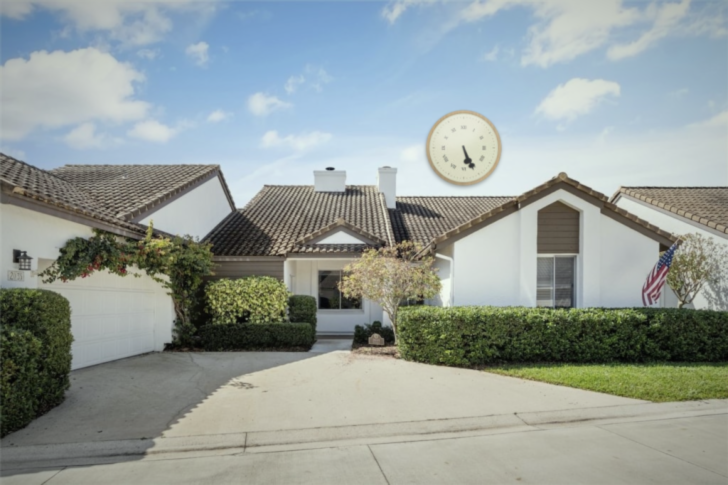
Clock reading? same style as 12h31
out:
5h26
